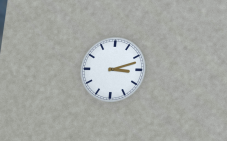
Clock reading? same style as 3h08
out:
3h12
